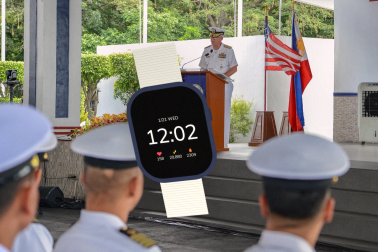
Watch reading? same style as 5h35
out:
12h02
